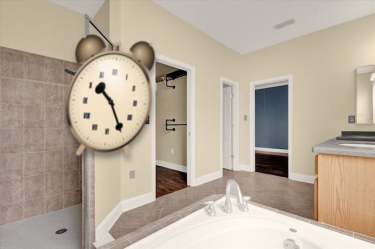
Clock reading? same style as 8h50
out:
10h25
